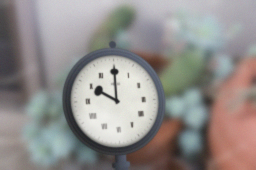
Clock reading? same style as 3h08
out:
10h00
